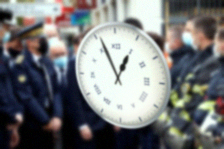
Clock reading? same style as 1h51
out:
12h56
